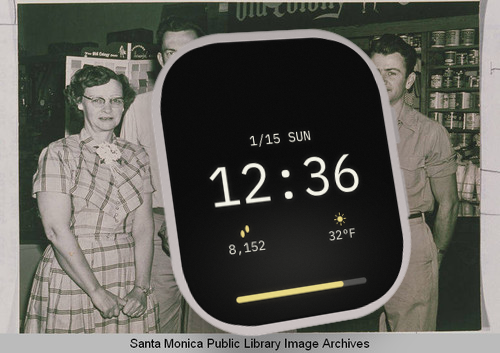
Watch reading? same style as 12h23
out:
12h36
